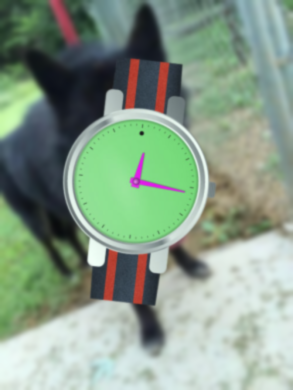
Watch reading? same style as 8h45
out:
12h16
